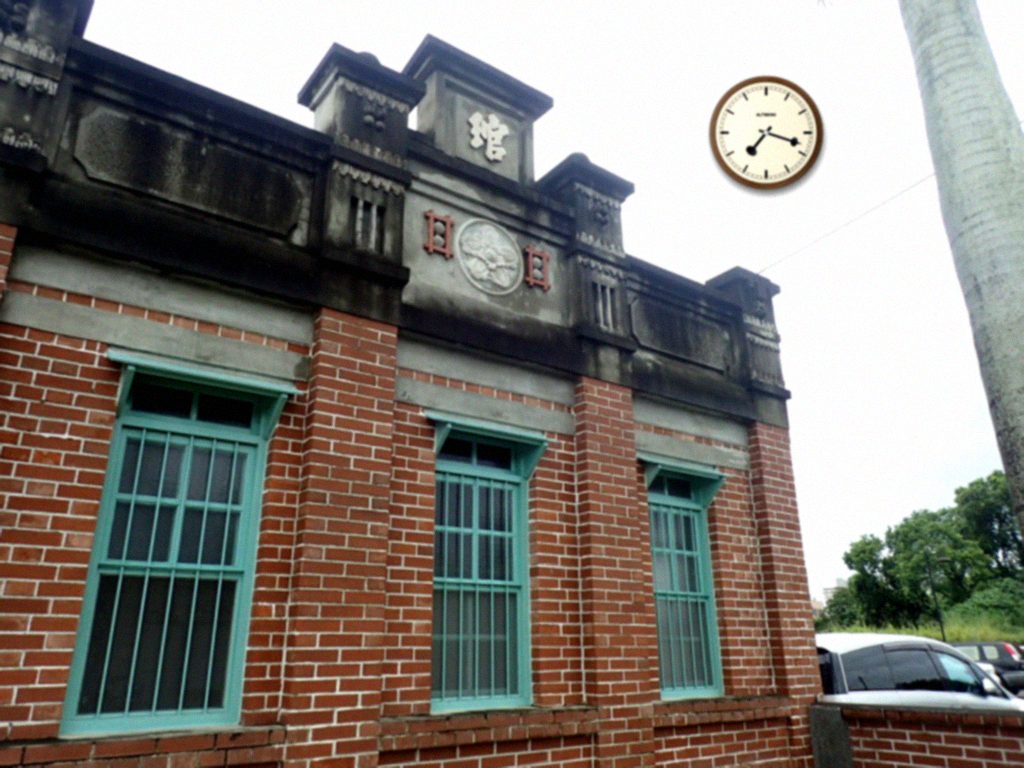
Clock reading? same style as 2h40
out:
7h18
